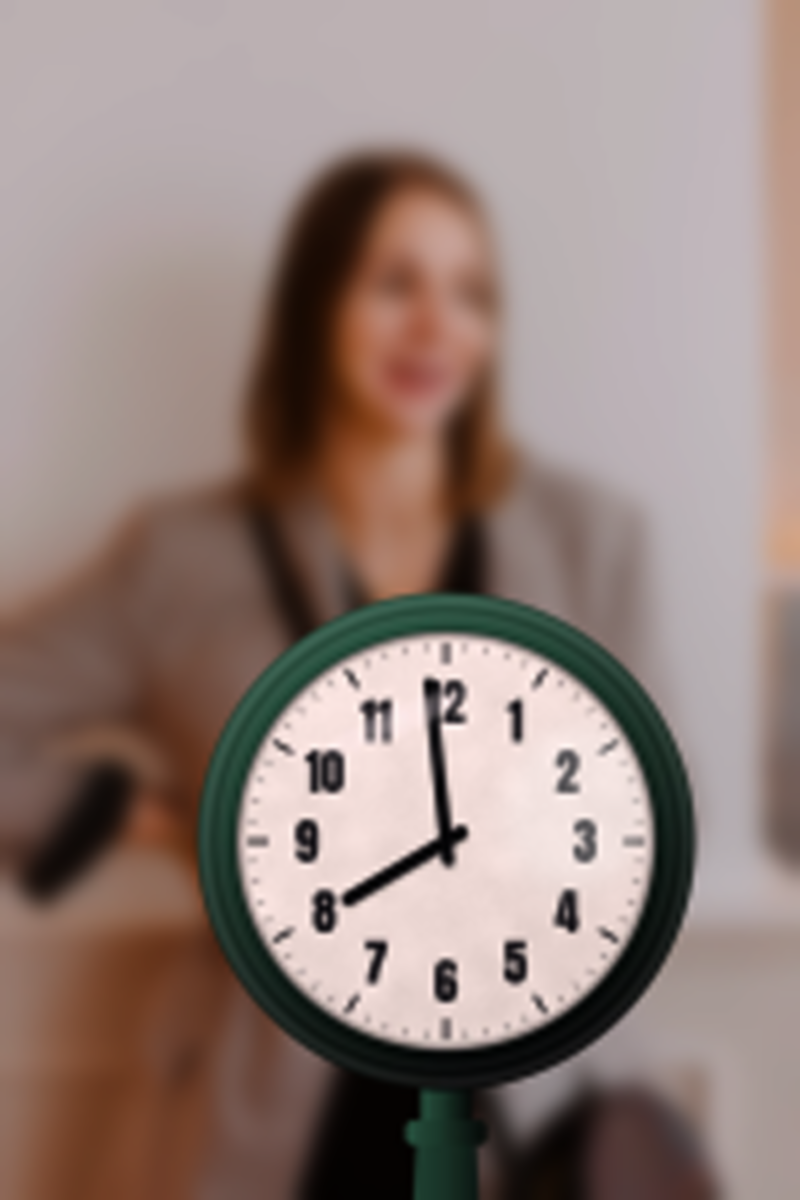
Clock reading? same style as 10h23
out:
7h59
